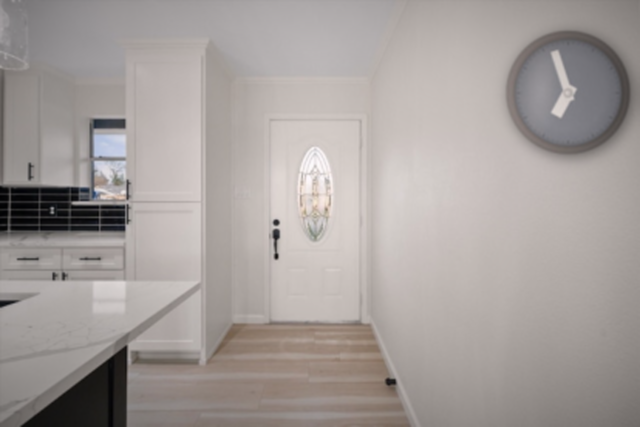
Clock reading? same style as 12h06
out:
6h57
